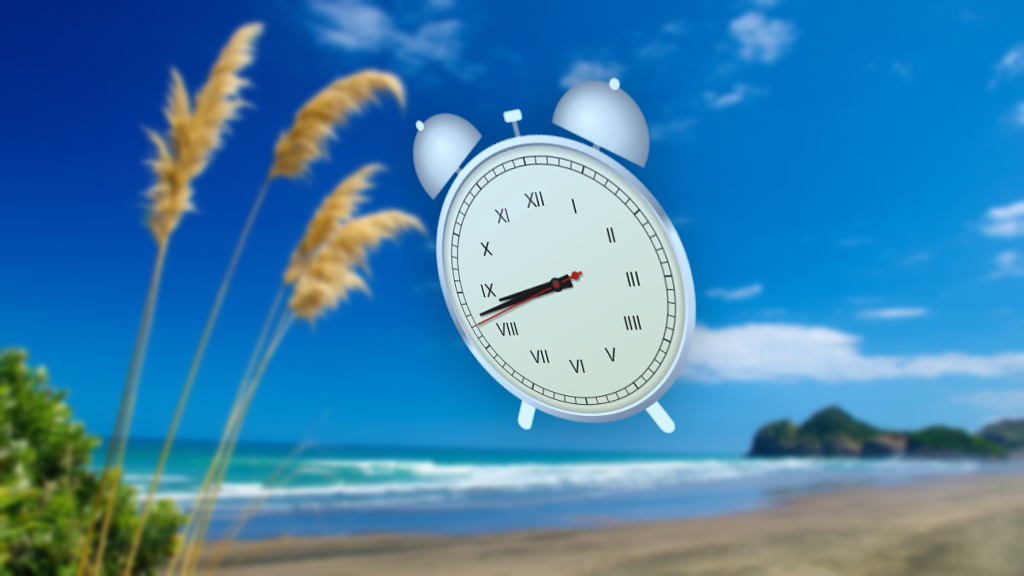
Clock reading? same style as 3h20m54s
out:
8h42m42s
